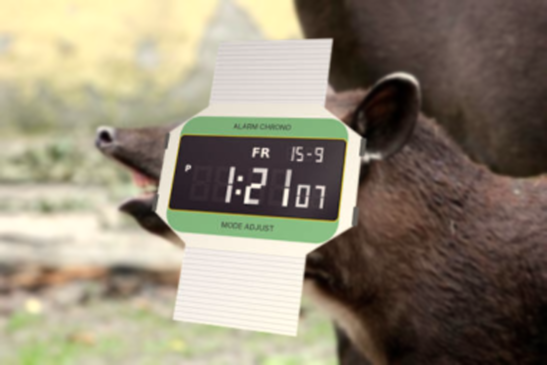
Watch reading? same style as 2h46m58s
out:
1h21m07s
